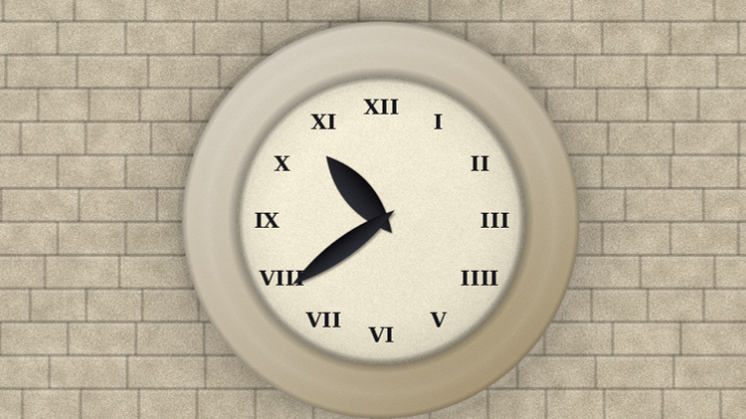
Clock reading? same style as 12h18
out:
10h39
